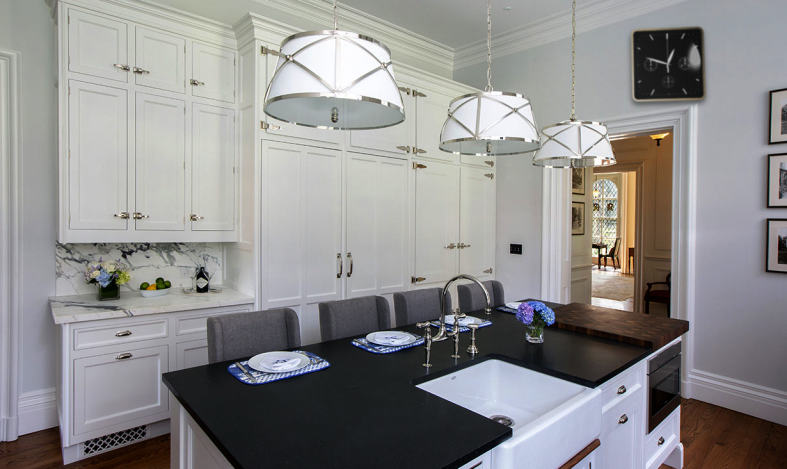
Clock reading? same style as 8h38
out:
12h48
